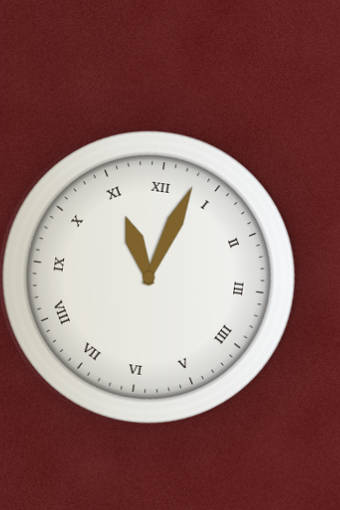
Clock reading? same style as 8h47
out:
11h03
